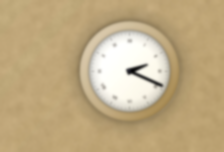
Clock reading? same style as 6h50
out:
2h19
